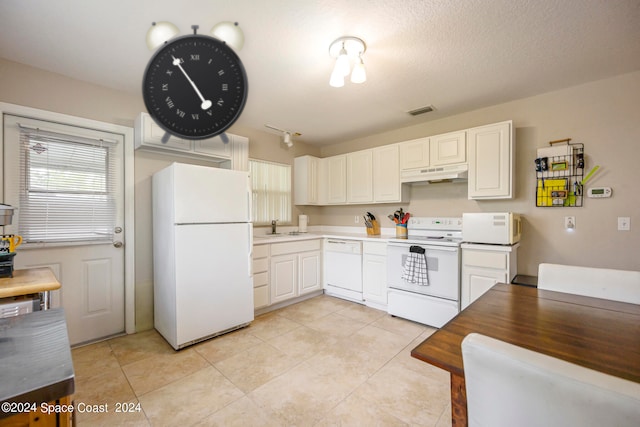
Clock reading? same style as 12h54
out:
4h54
